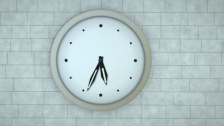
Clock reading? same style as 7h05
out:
5h34
